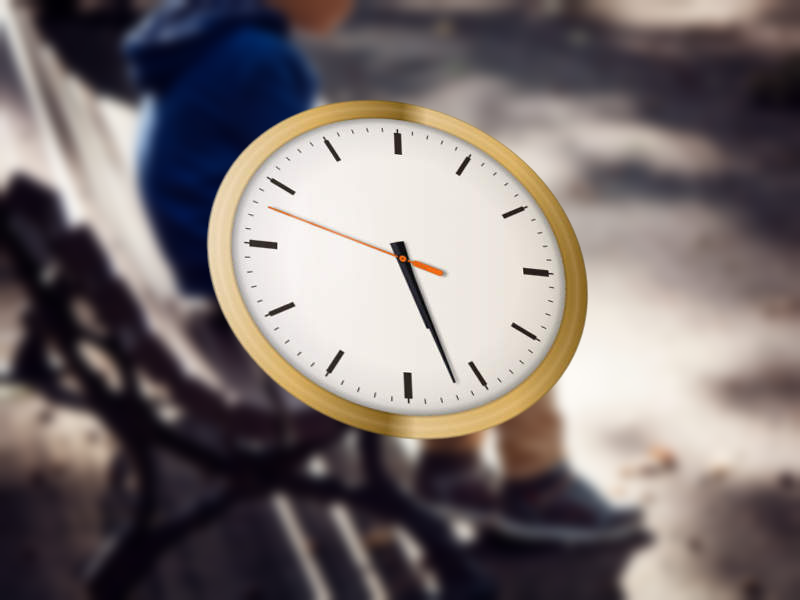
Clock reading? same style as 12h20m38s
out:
5h26m48s
